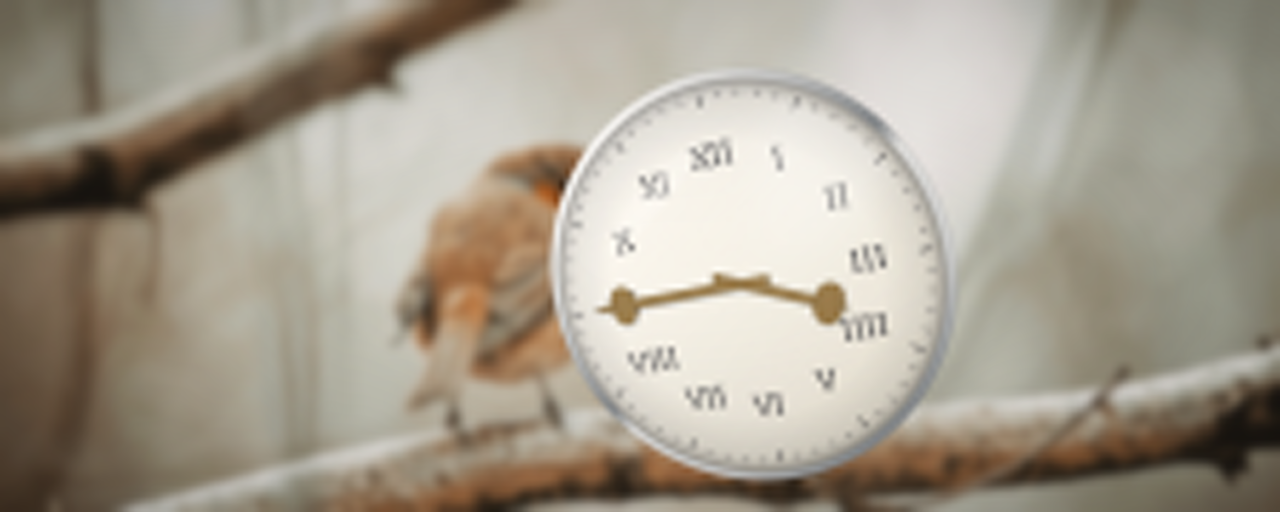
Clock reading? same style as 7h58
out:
3h45
